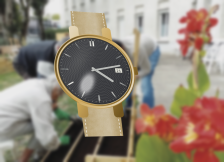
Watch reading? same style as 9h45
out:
4h13
